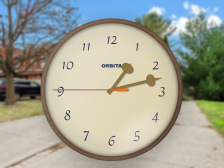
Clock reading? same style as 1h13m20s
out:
1h12m45s
